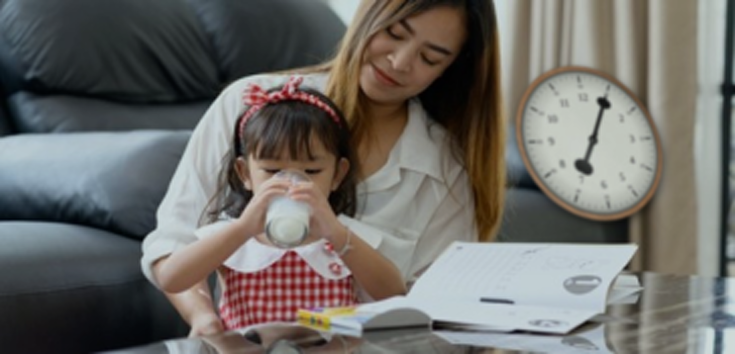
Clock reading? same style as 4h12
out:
7h05
